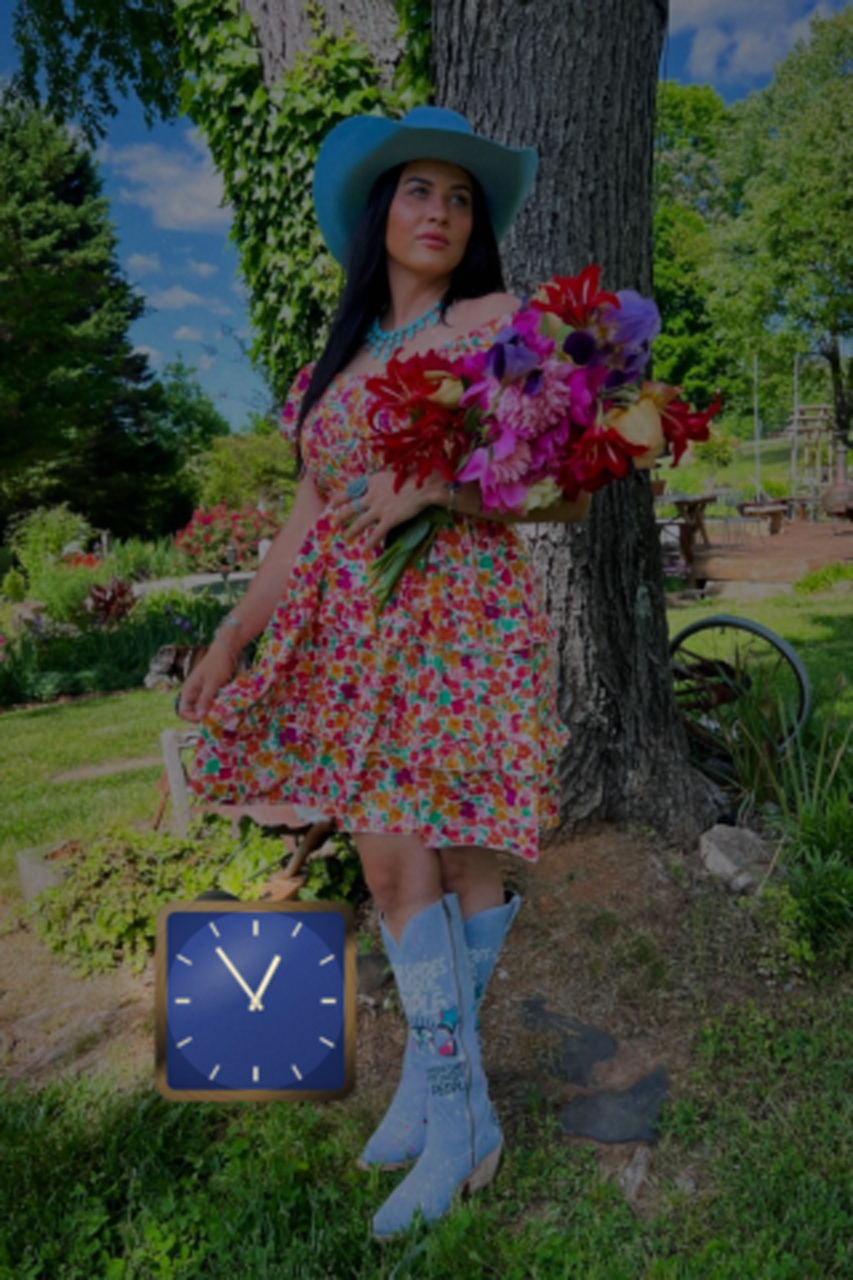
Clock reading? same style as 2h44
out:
12h54
